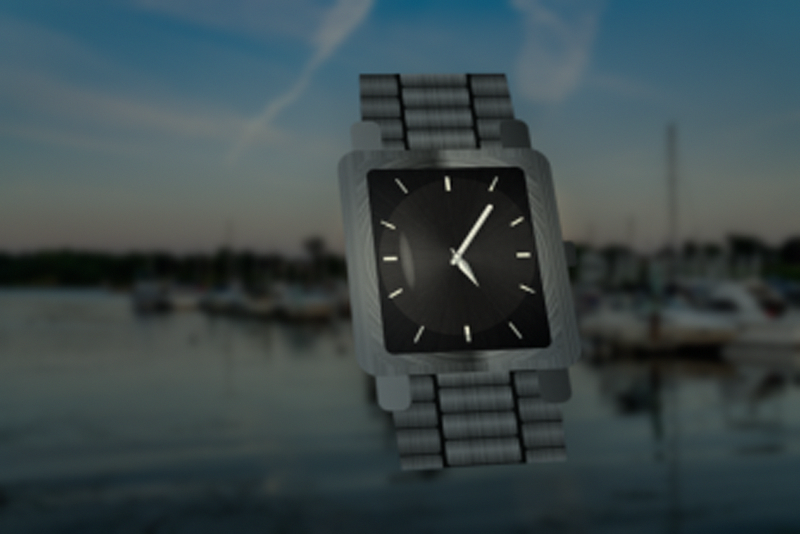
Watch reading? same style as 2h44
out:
5h06
